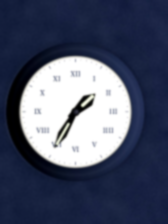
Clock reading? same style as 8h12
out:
1h35
